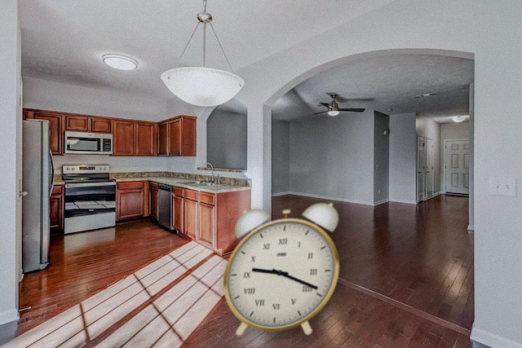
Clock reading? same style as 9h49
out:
9h19
